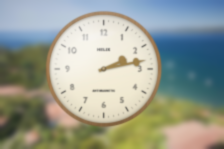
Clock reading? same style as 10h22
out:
2h13
